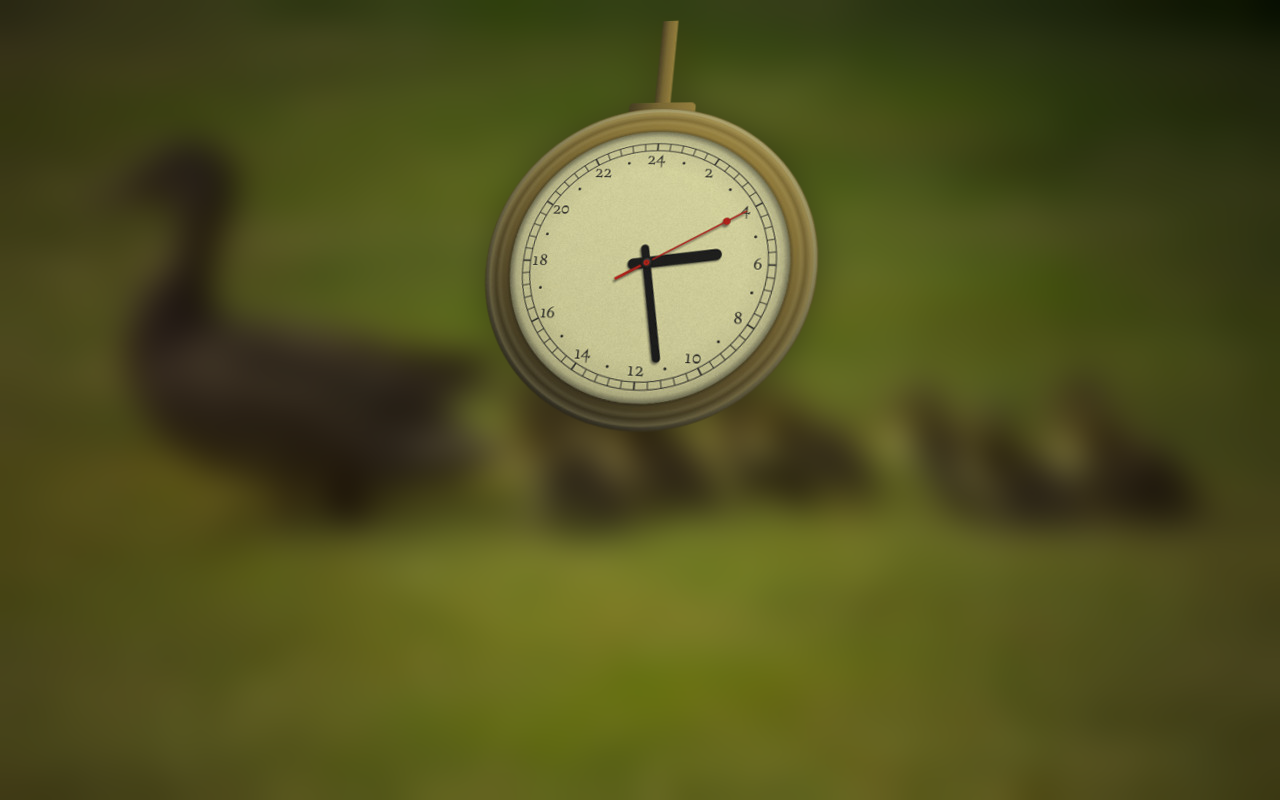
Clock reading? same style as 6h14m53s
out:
5h28m10s
